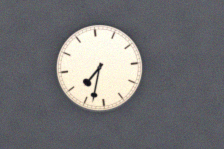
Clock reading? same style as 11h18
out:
7h33
